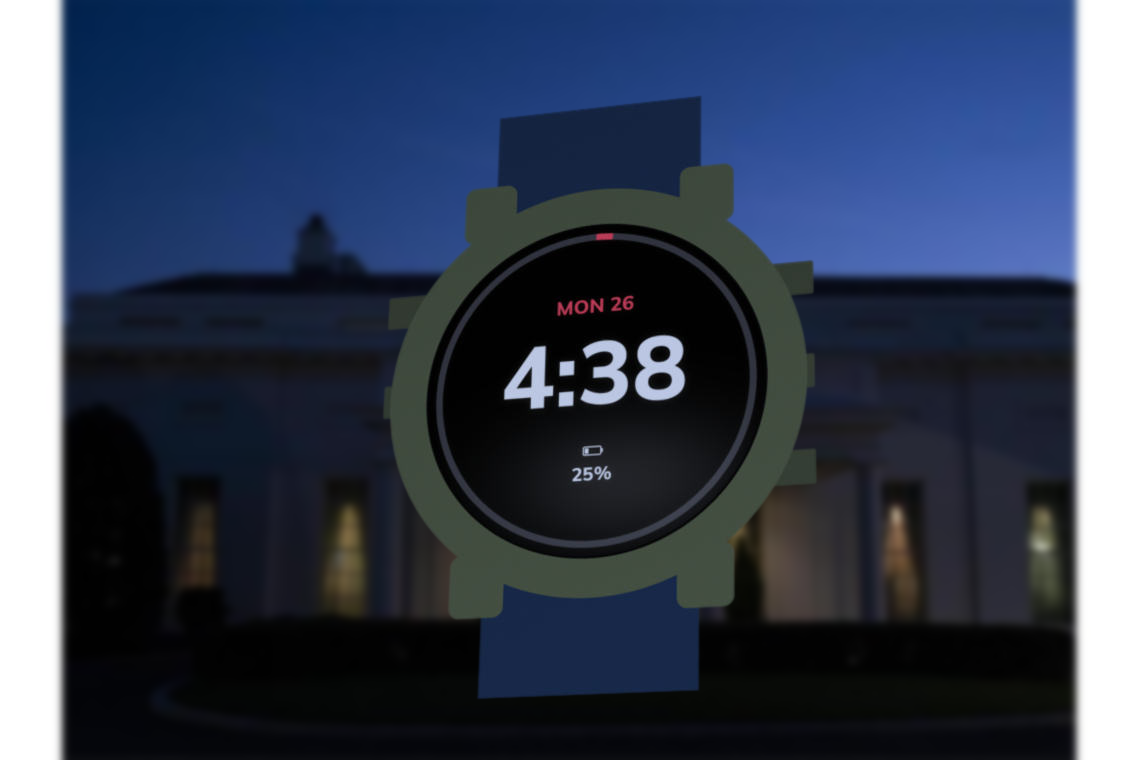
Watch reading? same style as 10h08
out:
4h38
